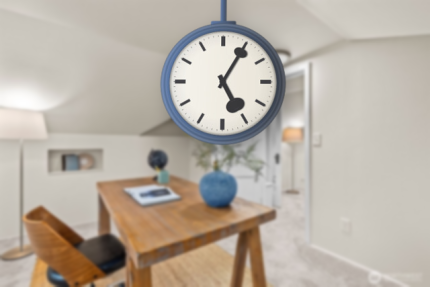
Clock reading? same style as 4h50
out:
5h05
